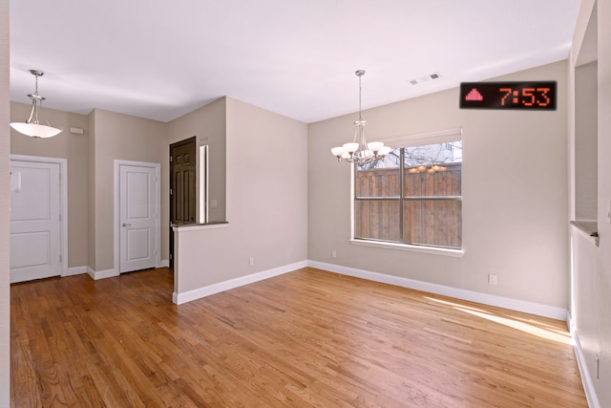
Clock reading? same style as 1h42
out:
7h53
